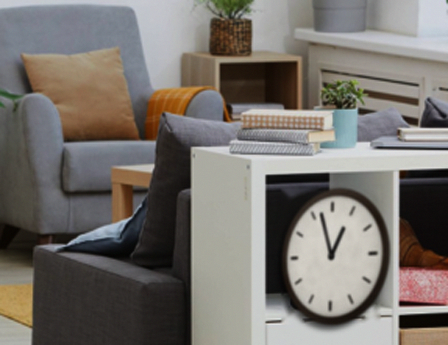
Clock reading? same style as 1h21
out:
12h57
